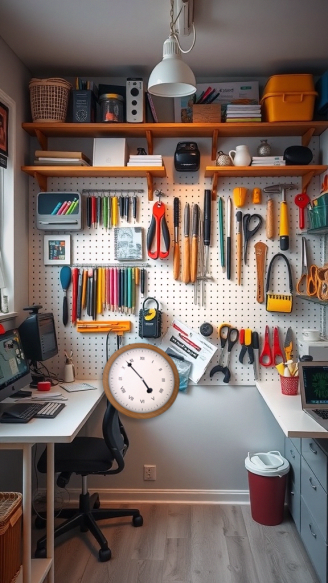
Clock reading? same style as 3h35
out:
4h53
